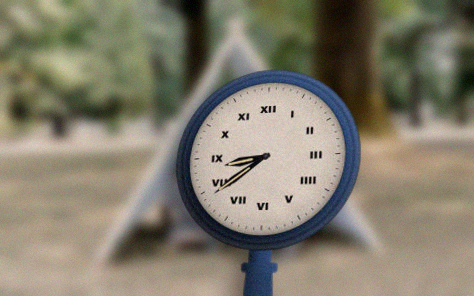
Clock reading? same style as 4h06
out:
8h39
